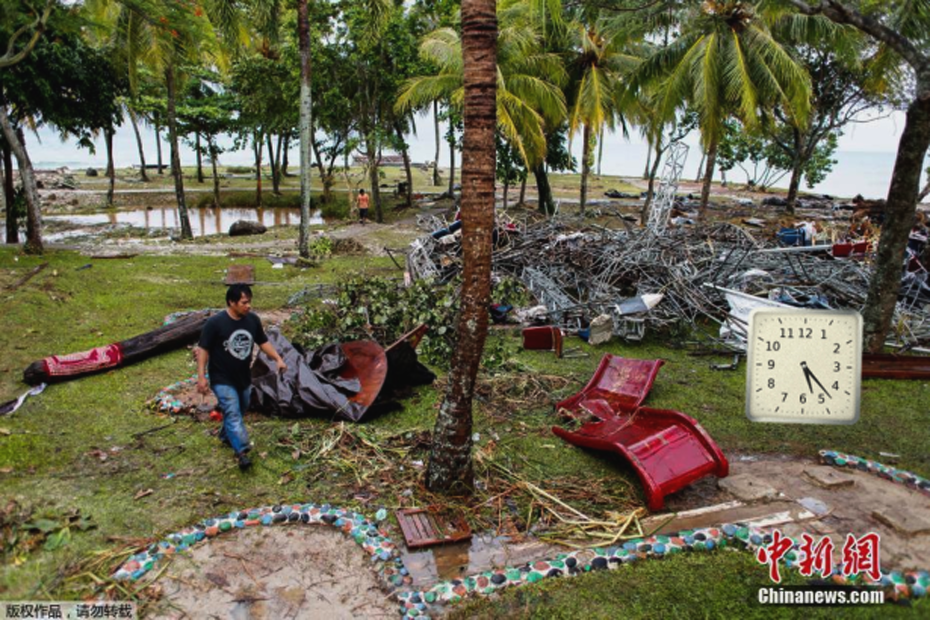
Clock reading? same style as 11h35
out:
5h23
